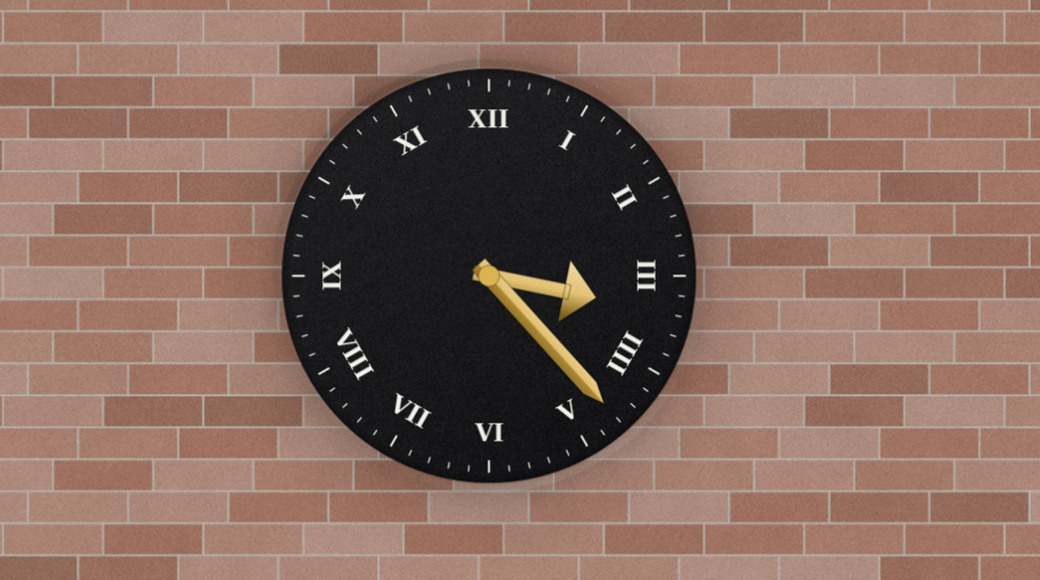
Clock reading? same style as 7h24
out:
3h23
